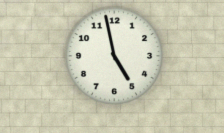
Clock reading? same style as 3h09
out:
4h58
